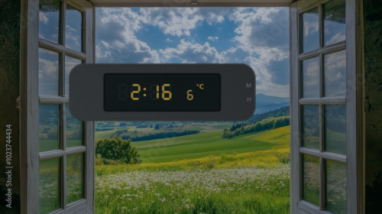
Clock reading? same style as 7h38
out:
2h16
